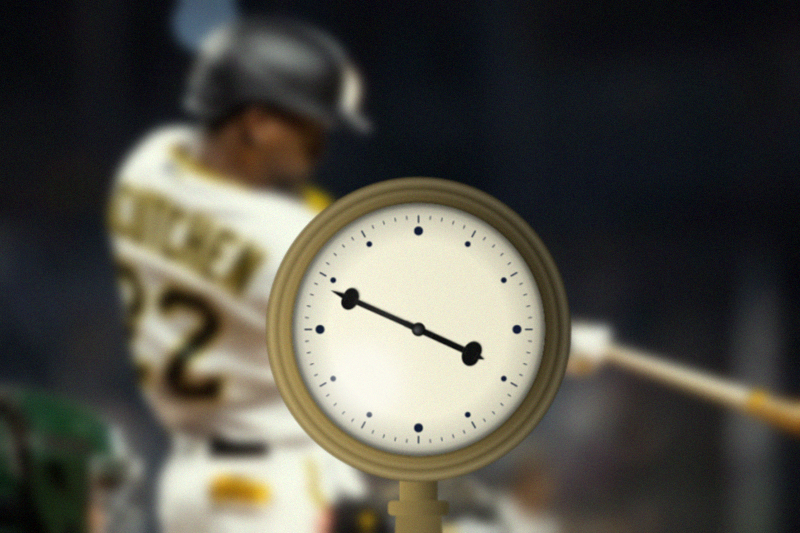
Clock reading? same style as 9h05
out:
3h49
